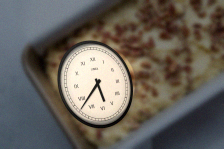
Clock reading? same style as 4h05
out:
5h38
